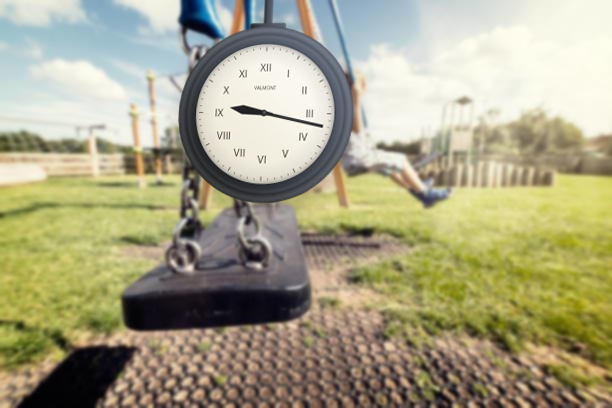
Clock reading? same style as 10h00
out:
9h17
